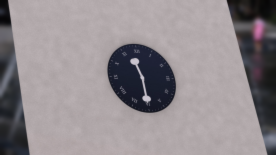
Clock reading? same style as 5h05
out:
11h30
